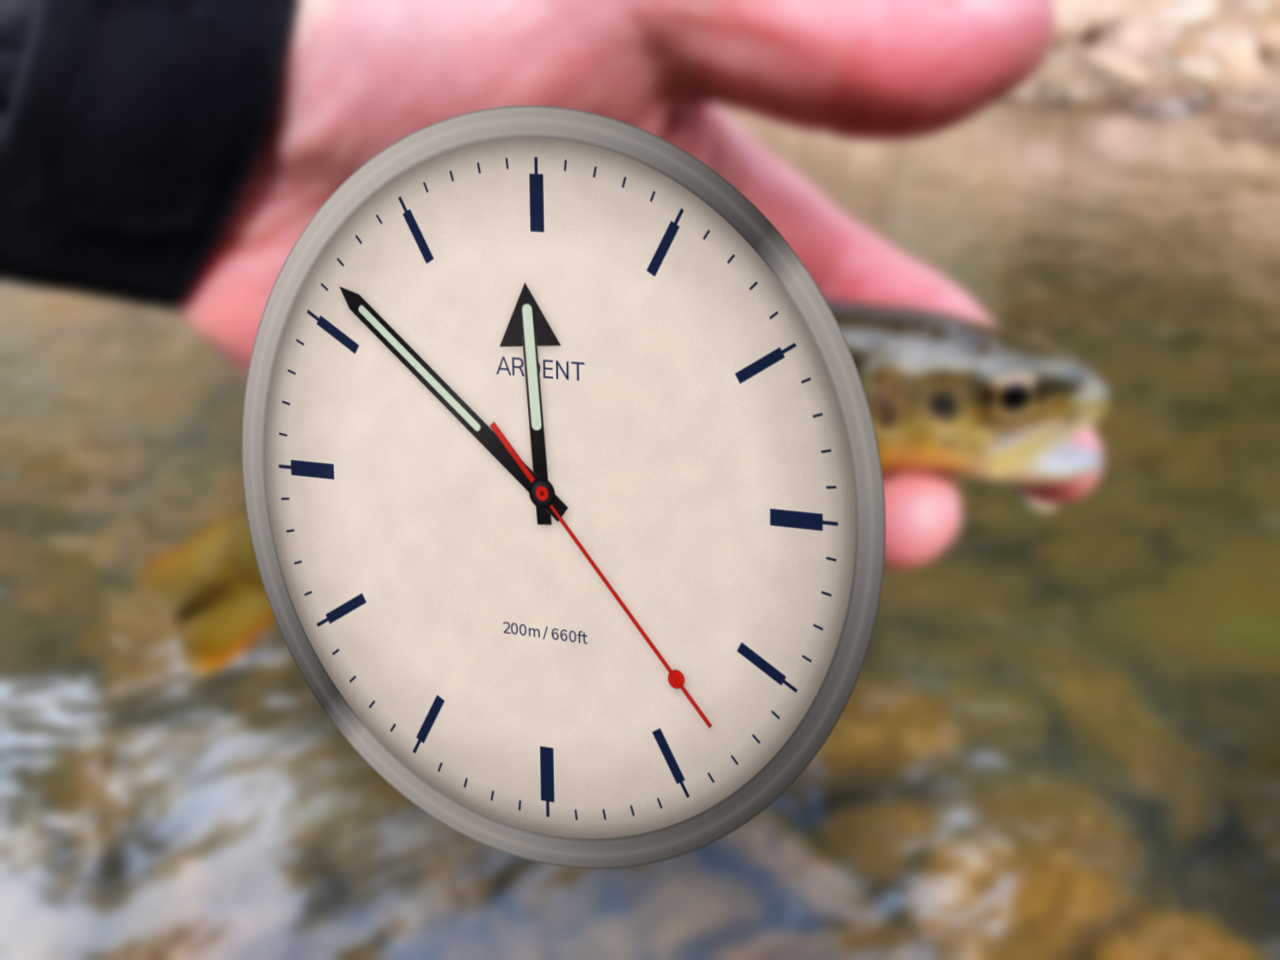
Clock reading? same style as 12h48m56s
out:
11h51m23s
